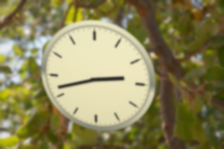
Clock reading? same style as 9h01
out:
2h42
